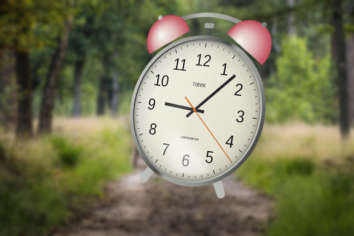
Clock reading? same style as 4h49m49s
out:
9h07m22s
